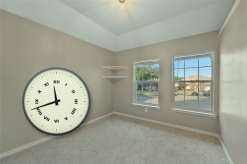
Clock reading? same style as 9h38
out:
11h42
